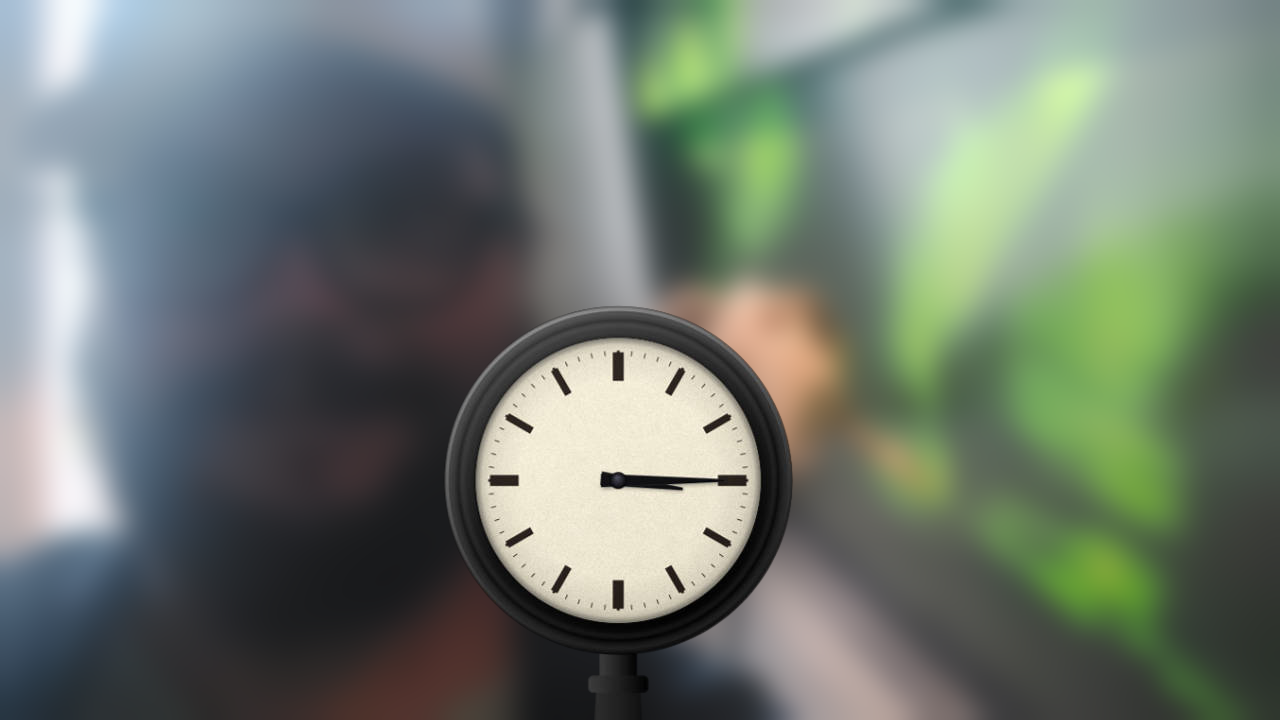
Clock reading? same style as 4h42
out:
3h15
